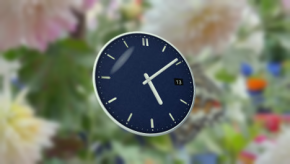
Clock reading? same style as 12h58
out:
5h09
